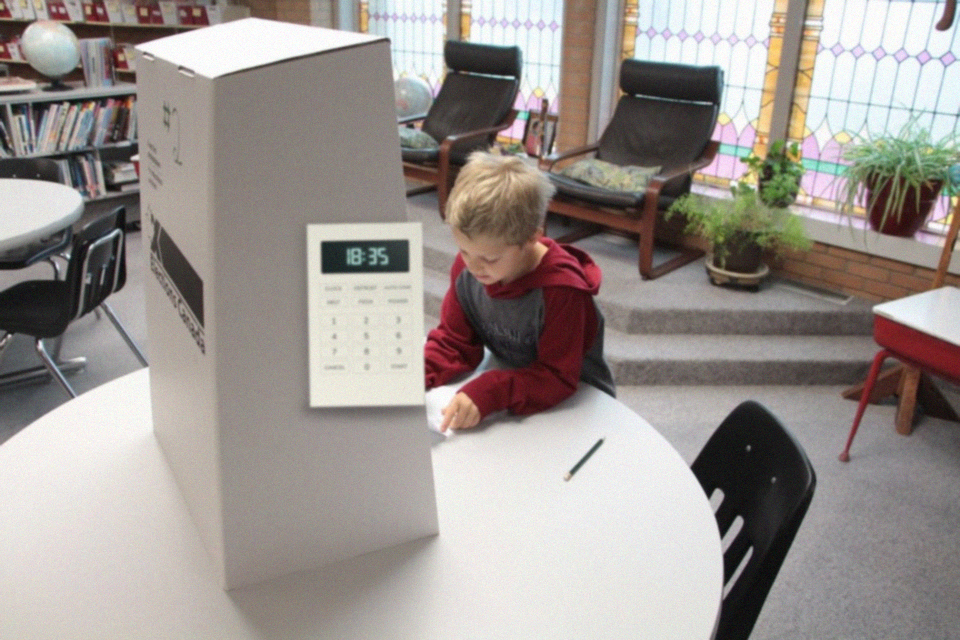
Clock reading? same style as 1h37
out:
18h35
